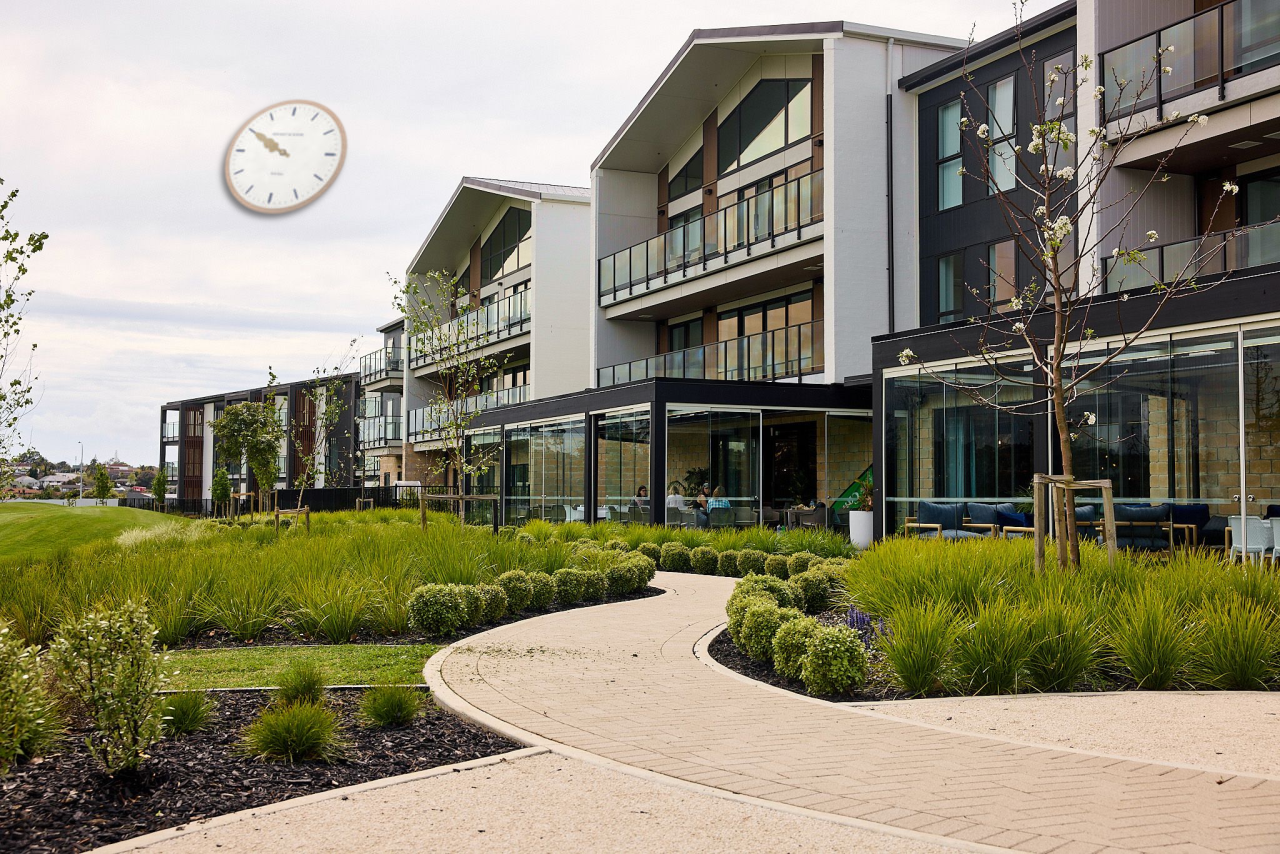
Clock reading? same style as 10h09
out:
9h50
